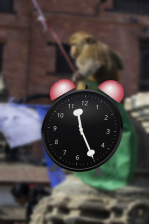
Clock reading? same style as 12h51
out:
11h25
